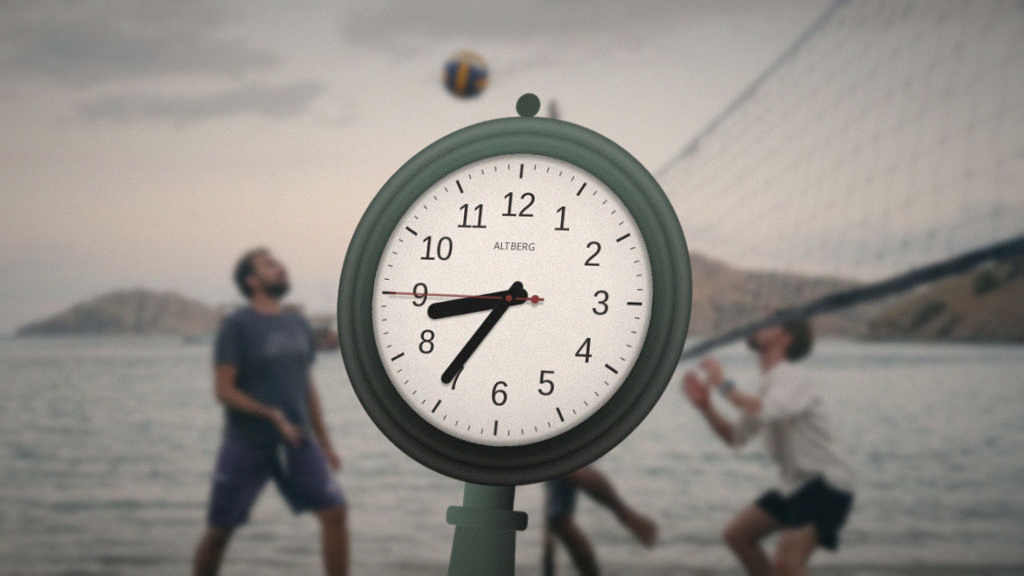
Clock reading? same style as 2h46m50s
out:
8h35m45s
